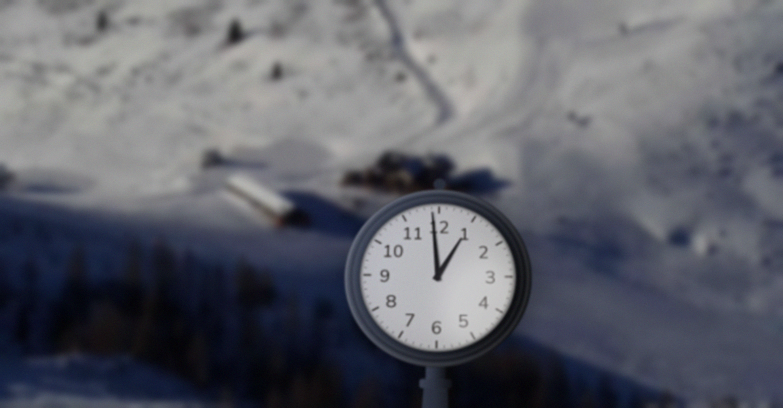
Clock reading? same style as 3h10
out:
12h59
